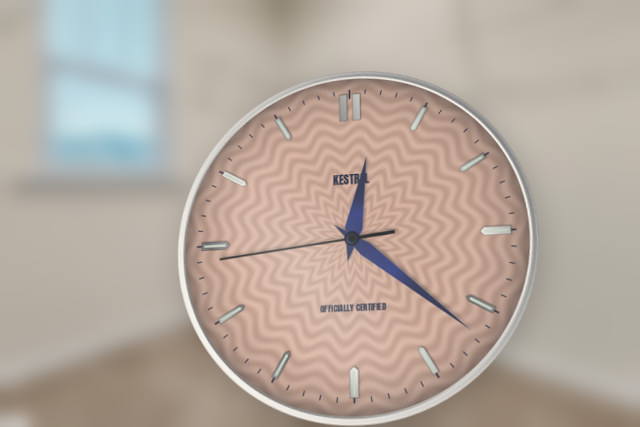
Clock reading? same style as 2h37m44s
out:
12h21m44s
